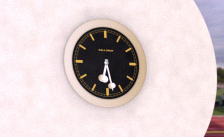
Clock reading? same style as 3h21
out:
6h28
